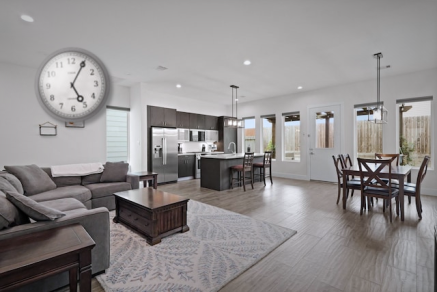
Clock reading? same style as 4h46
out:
5h05
